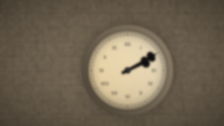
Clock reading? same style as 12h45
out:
2h10
